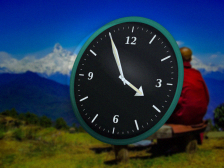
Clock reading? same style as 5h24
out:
3h55
